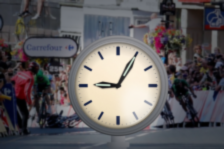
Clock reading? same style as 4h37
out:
9h05
